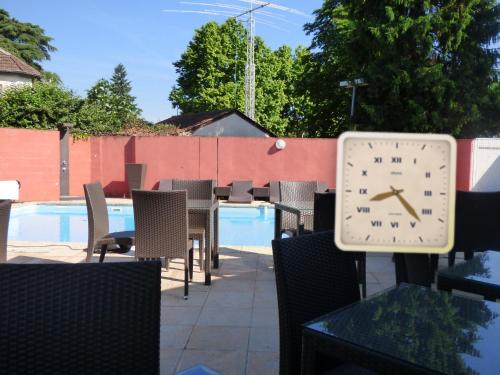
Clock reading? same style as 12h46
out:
8h23
